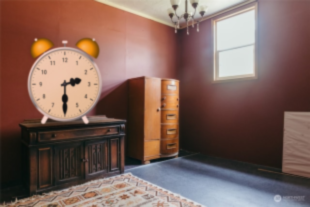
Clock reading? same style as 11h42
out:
2h30
